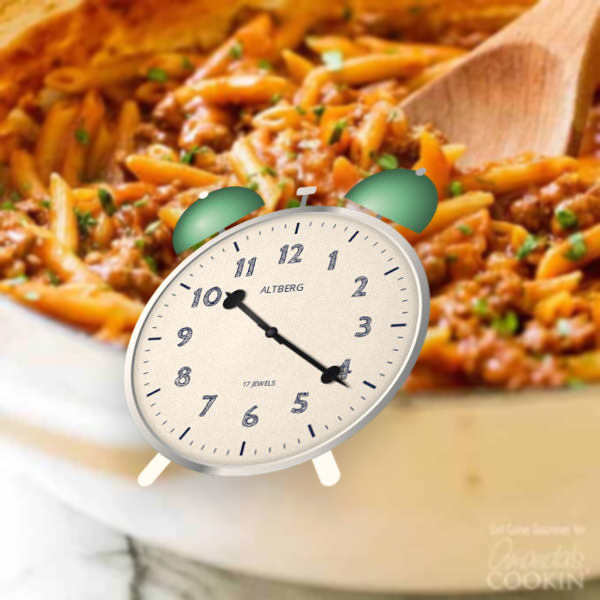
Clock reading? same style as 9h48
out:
10h21
